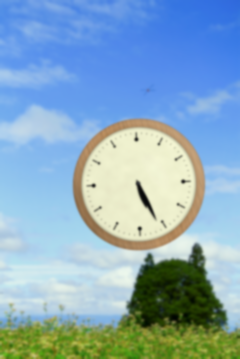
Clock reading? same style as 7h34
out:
5h26
